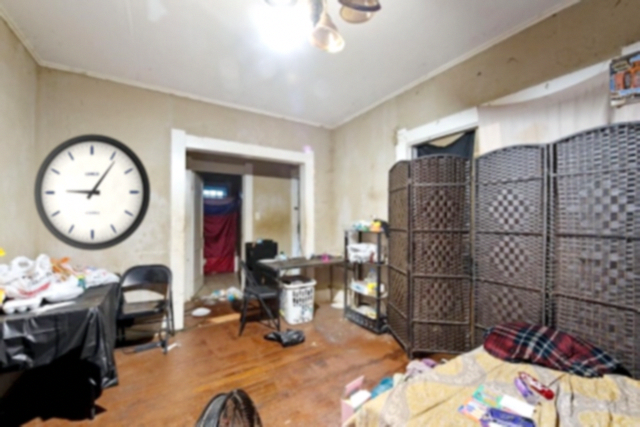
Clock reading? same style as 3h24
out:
9h06
